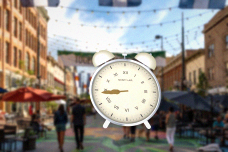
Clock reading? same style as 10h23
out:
8h44
